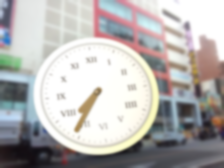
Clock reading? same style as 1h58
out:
7h36
